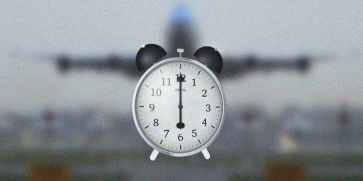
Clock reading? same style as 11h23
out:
6h00
